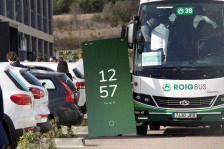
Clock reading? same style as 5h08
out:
12h57
